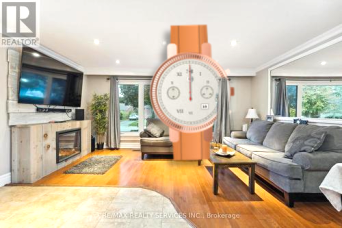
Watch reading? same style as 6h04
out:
12h00
